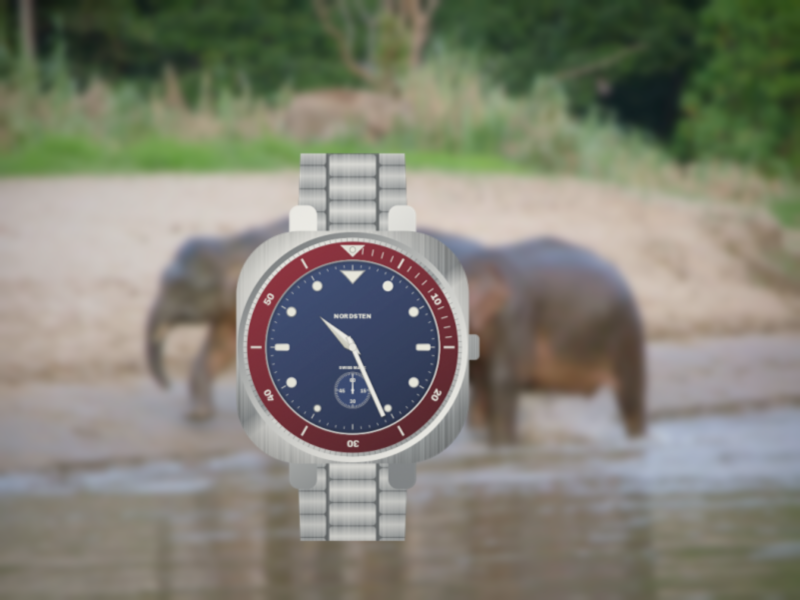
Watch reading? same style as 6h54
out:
10h26
